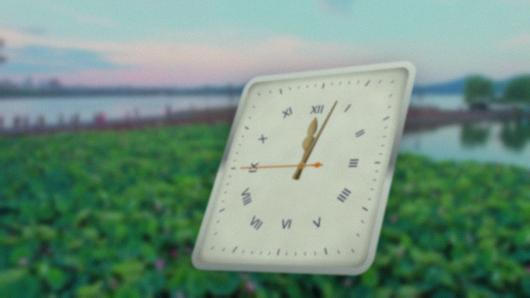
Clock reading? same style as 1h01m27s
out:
12h02m45s
